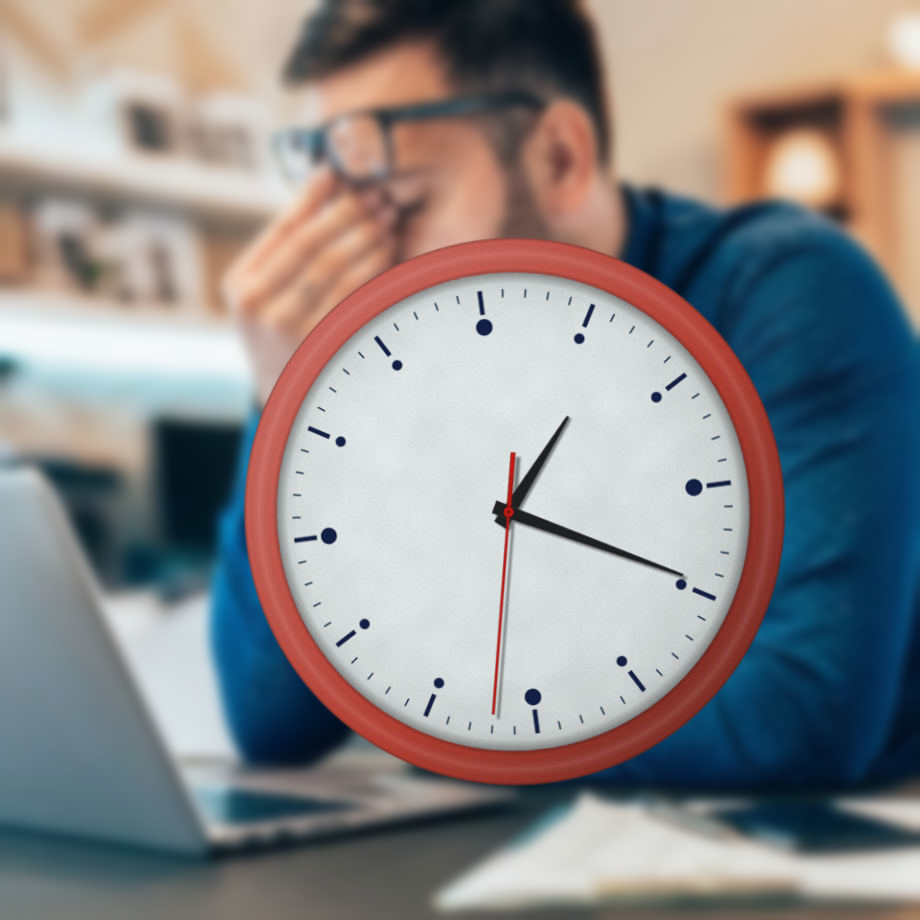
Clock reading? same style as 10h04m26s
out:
1h19m32s
